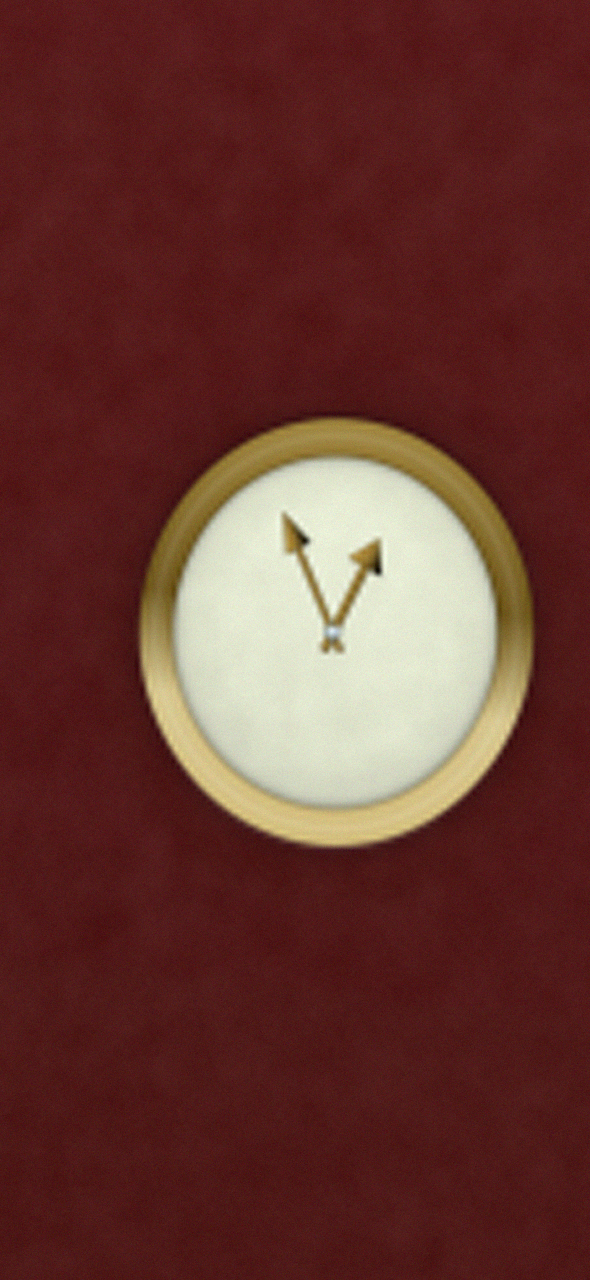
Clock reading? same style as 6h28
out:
12h56
